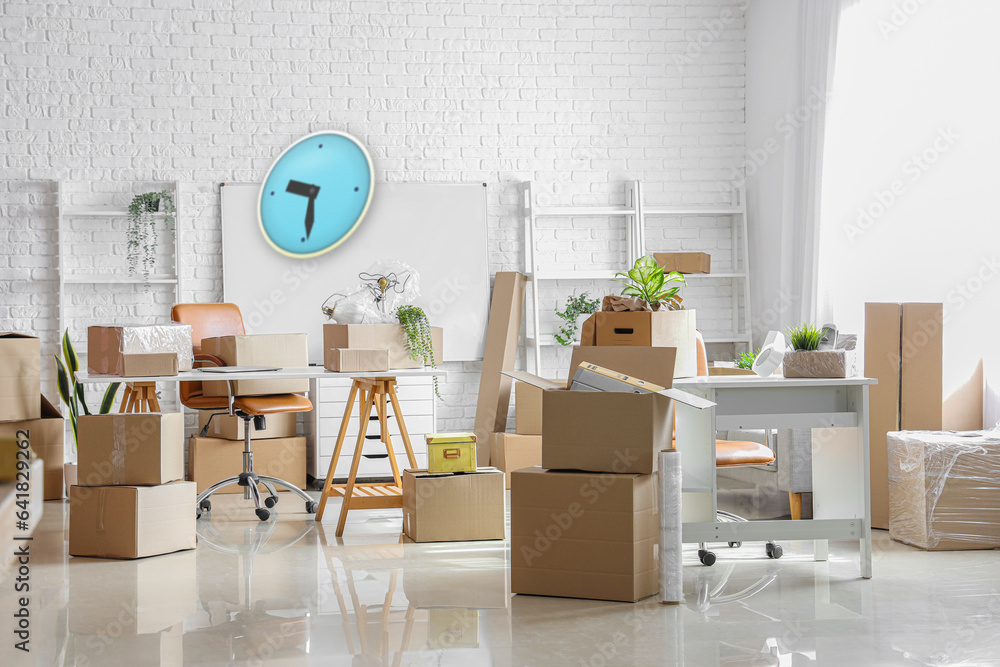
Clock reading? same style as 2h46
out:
9h29
